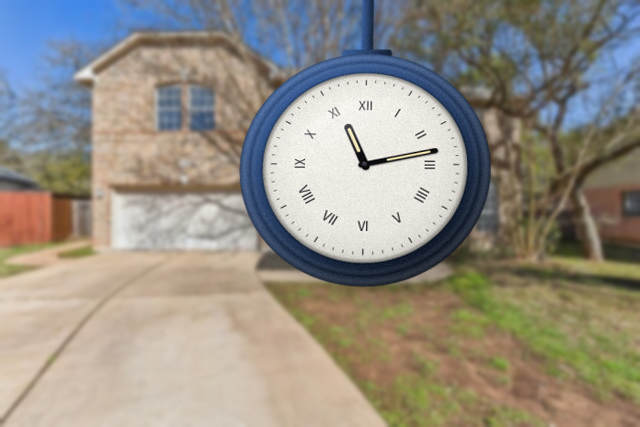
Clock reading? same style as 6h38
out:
11h13
